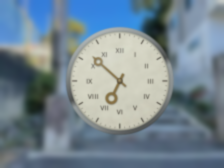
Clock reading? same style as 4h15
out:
6h52
